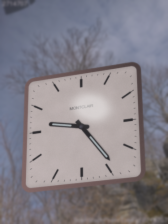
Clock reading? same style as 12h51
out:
9h24
